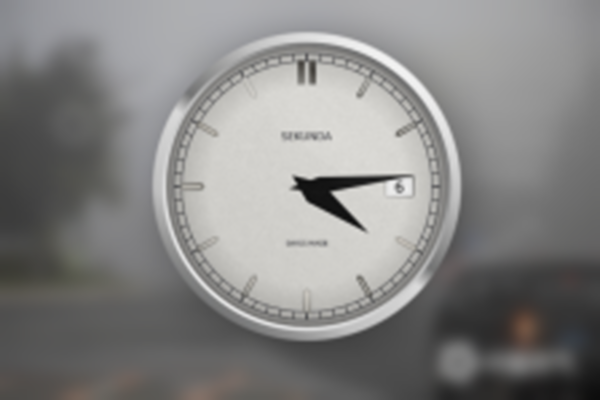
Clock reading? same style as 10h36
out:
4h14
